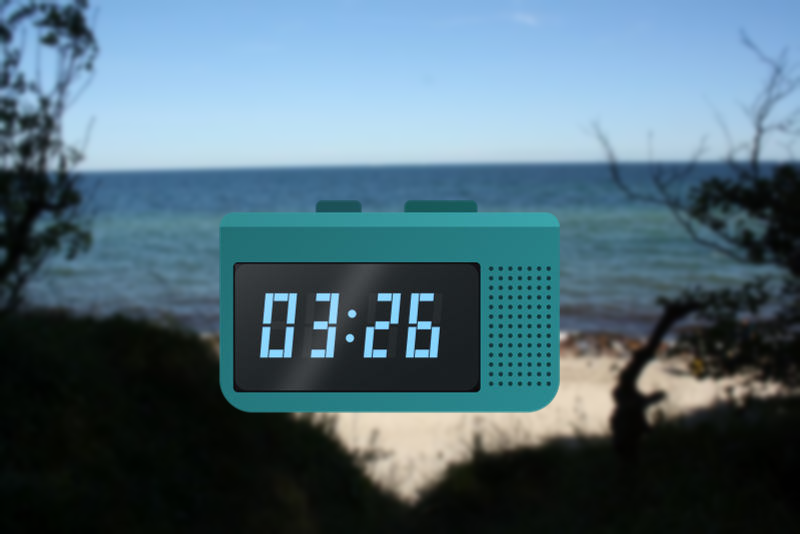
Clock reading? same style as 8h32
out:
3h26
